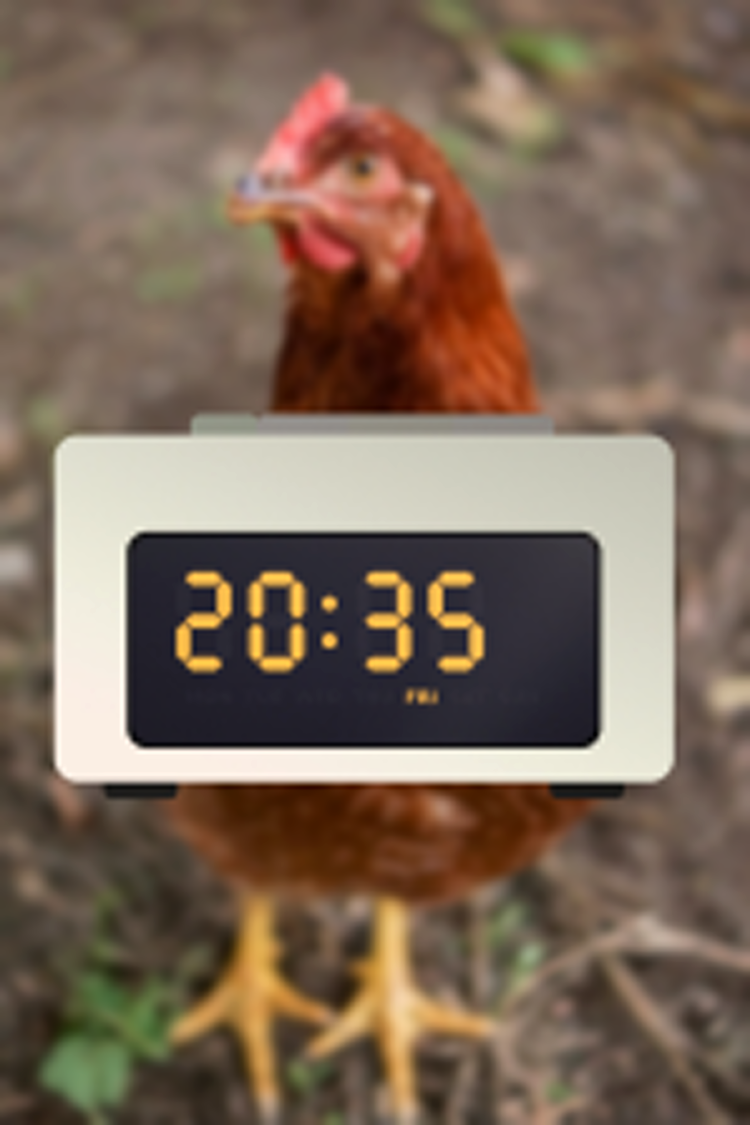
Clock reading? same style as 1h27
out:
20h35
